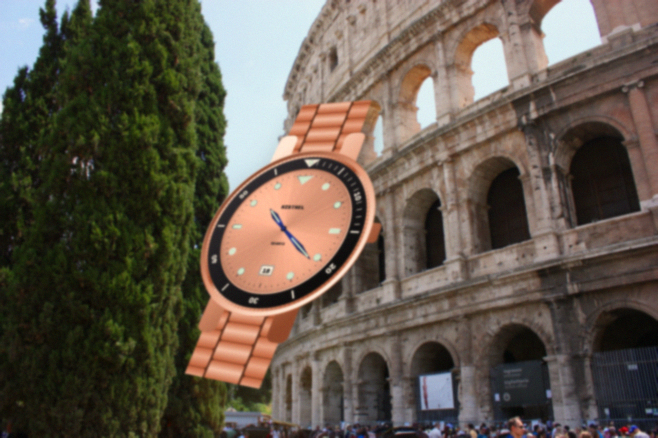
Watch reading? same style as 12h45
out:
10h21
